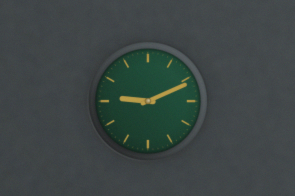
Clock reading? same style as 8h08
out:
9h11
